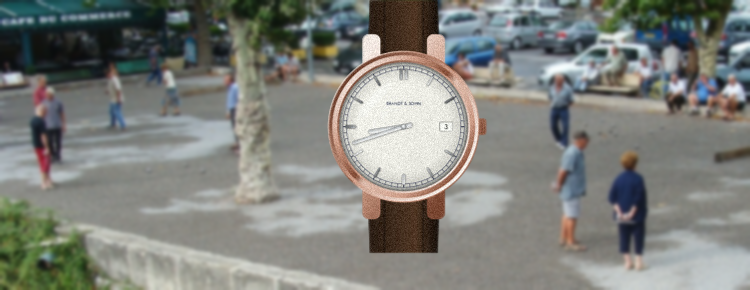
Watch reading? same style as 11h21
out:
8h42
